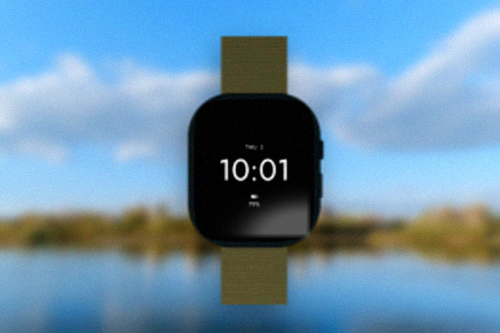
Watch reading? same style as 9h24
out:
10h01
